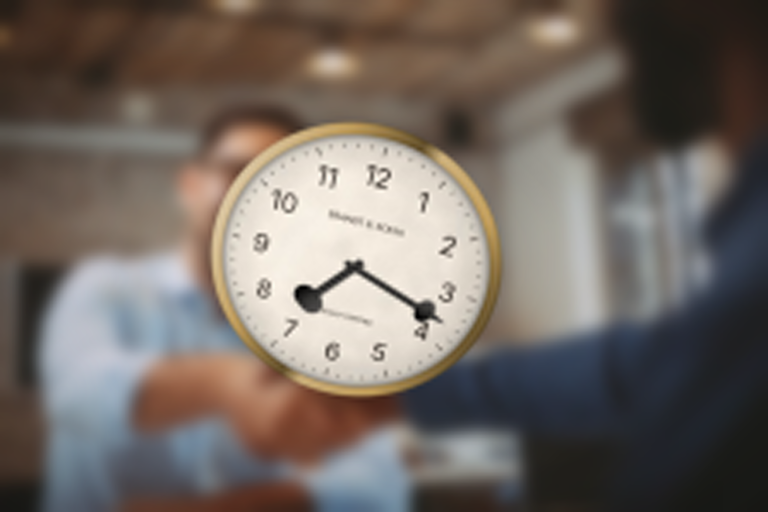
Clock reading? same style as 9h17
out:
7h18
